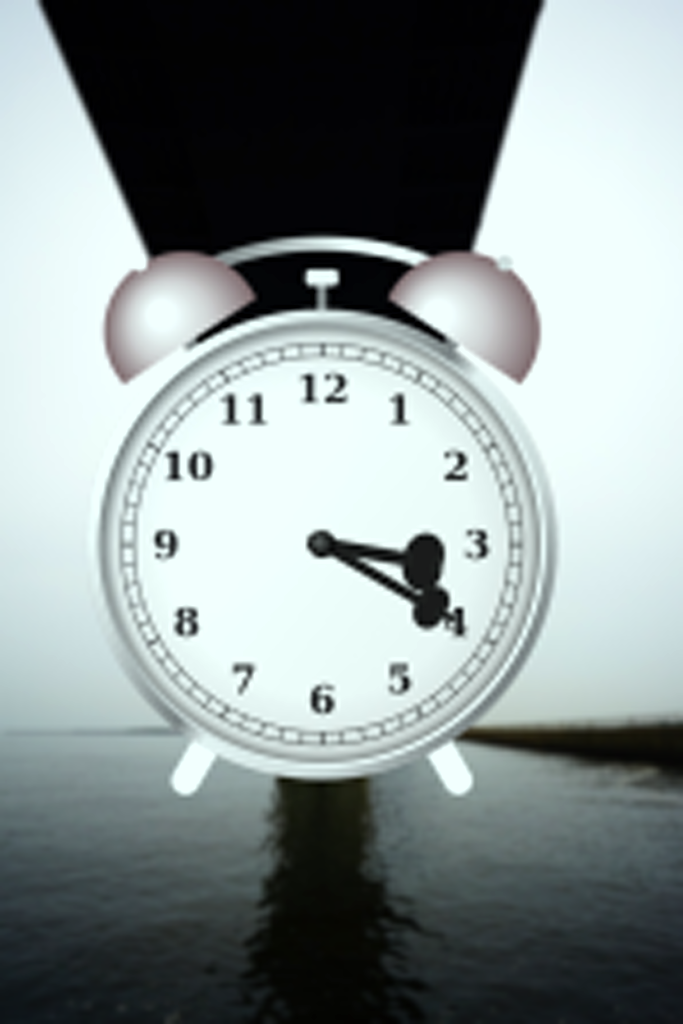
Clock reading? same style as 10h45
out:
3h20
